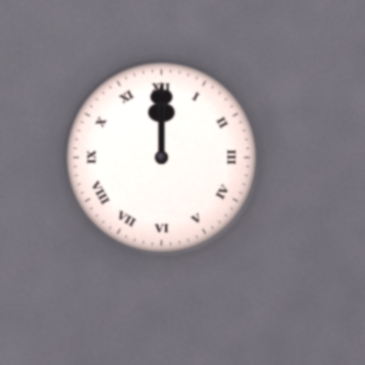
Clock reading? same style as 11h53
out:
12h00
